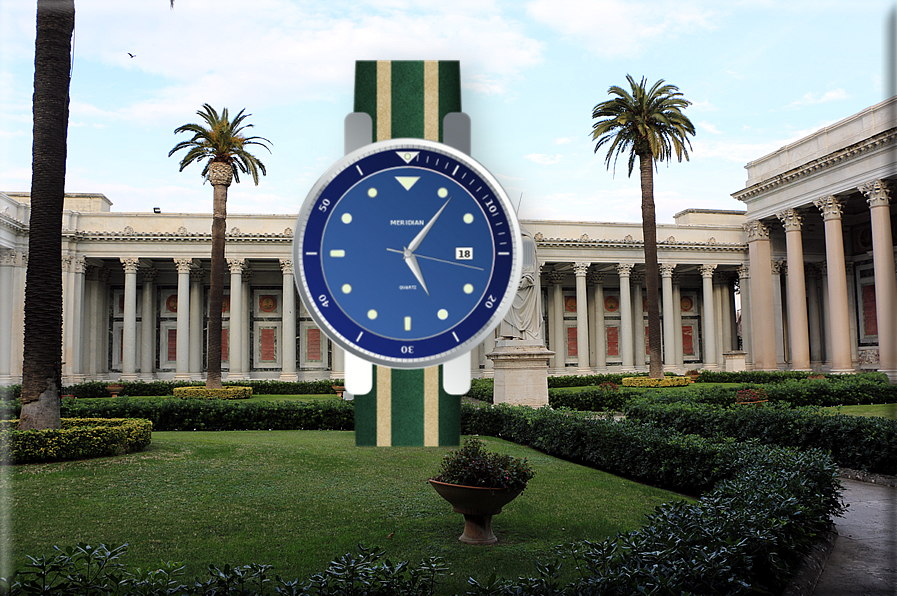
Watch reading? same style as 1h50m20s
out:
5h06m17s
